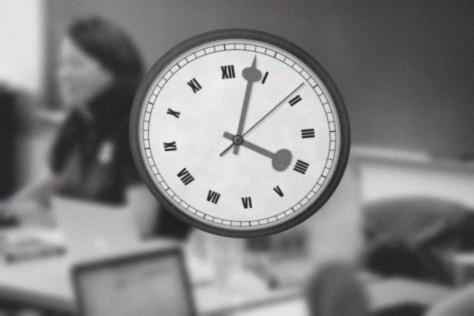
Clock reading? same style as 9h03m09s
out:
4h03m09s
